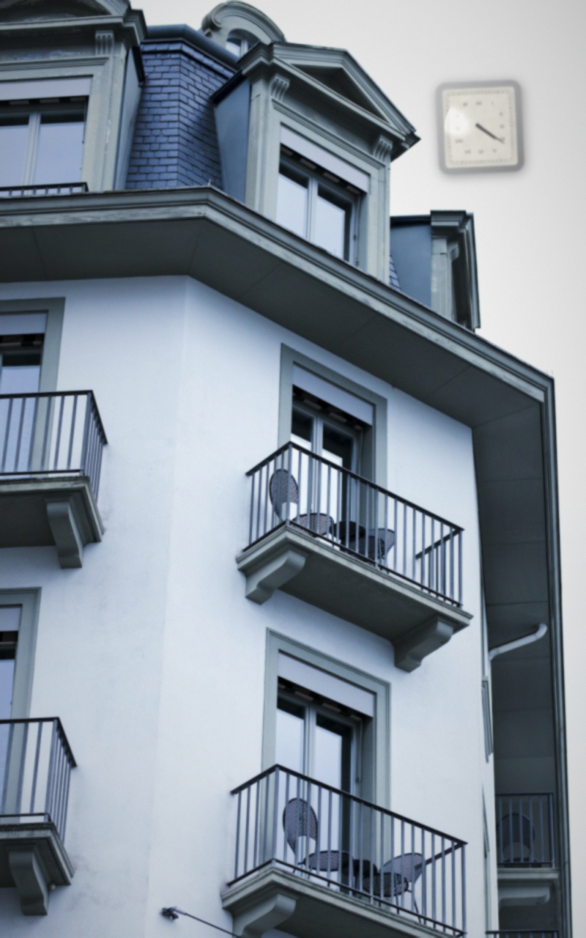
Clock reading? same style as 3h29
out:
4h21
